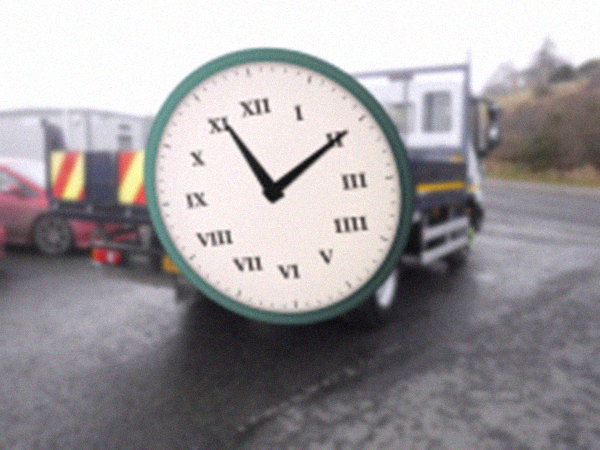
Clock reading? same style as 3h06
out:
11h10
